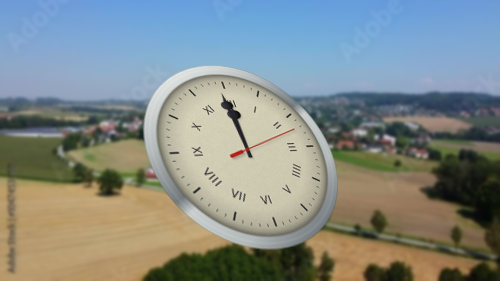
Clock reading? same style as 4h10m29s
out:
11h59m12s
